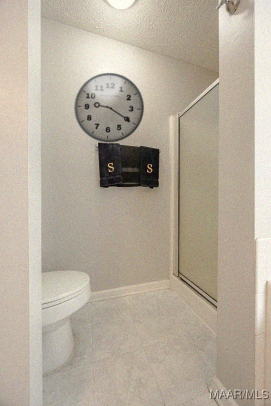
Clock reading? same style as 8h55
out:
9h20
